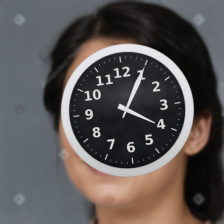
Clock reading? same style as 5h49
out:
4h05
